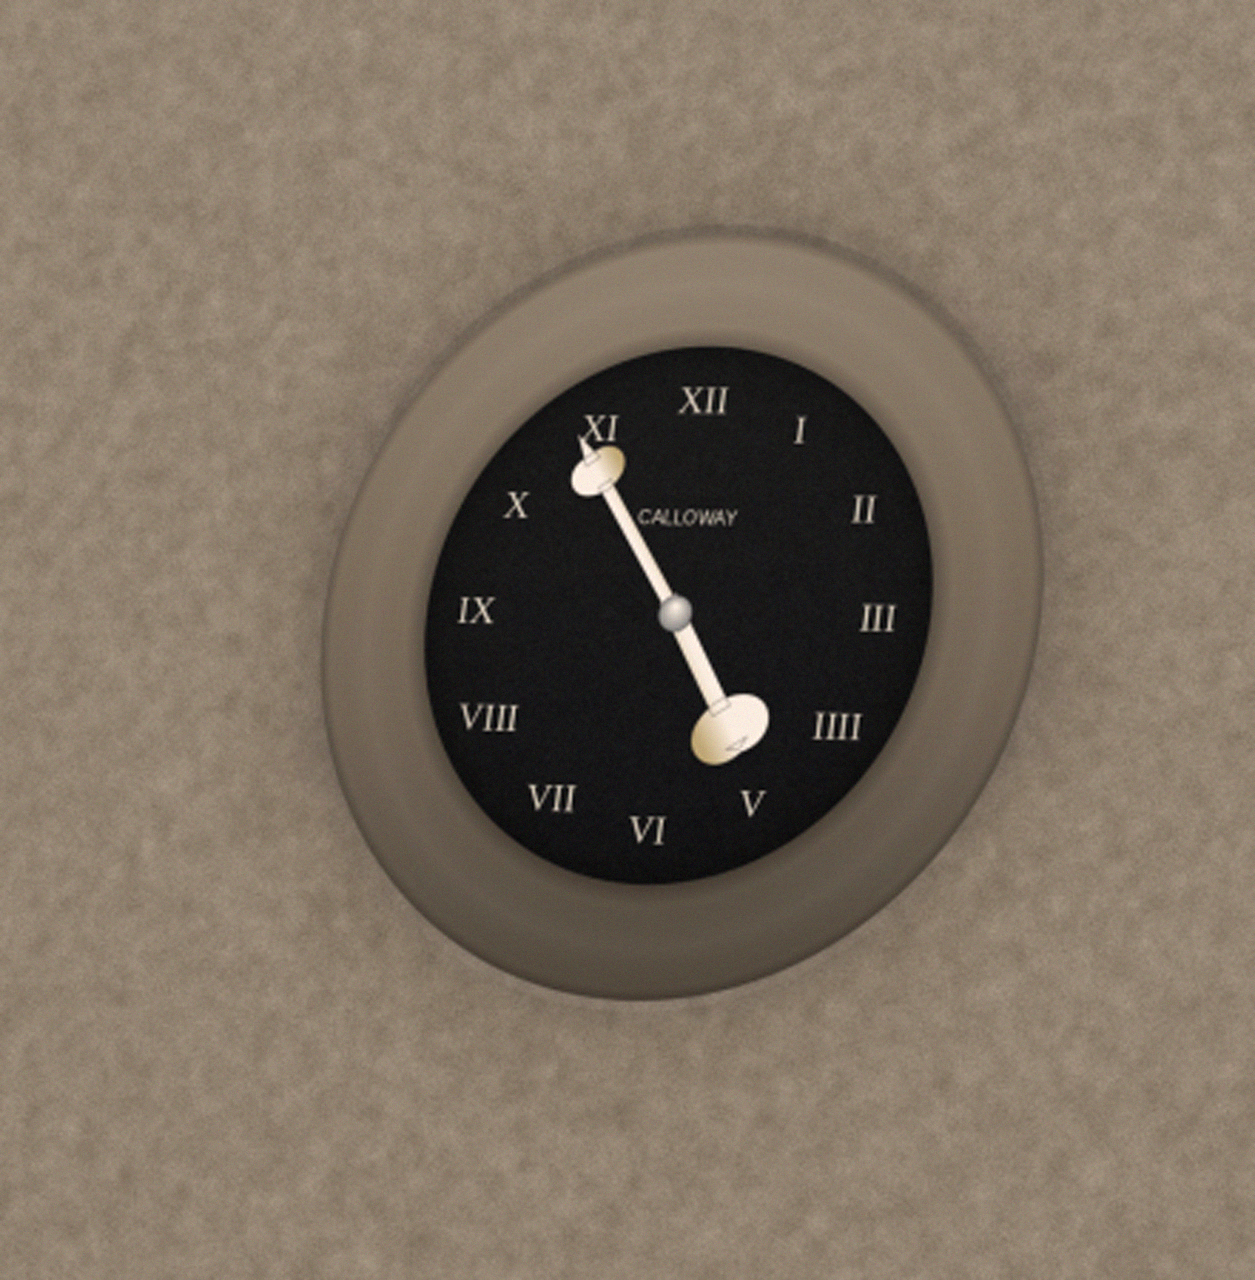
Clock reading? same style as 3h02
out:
4h54
